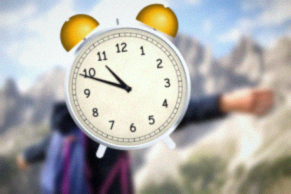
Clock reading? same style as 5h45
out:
10h49
